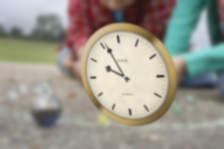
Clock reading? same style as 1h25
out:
9h56
